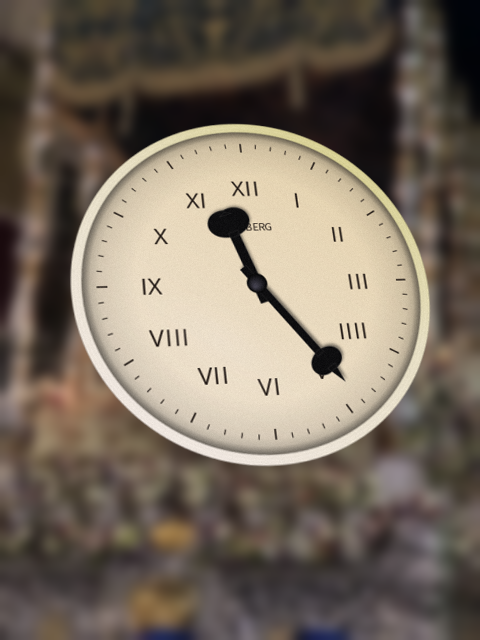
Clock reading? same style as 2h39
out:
11h24
